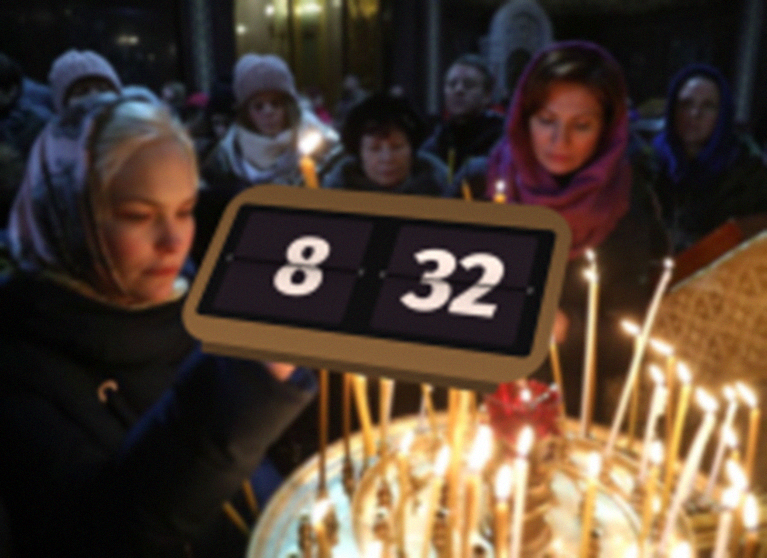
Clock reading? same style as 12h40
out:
8h32
